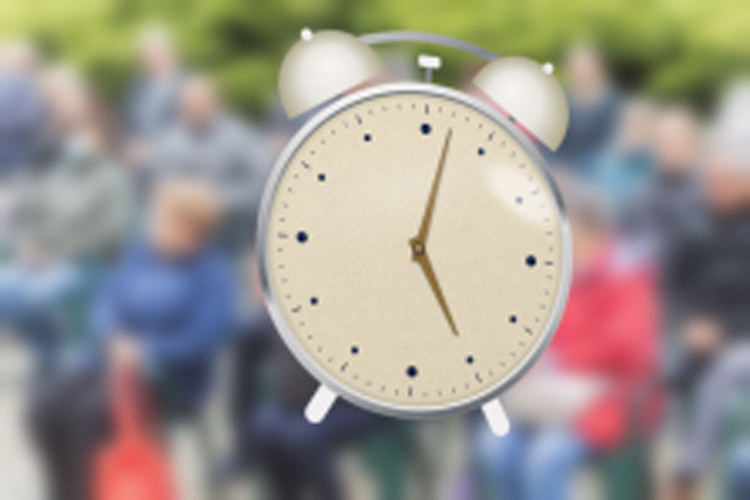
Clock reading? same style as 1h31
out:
5h02
